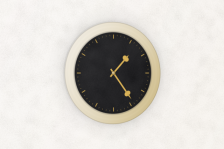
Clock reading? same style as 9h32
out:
1h24
